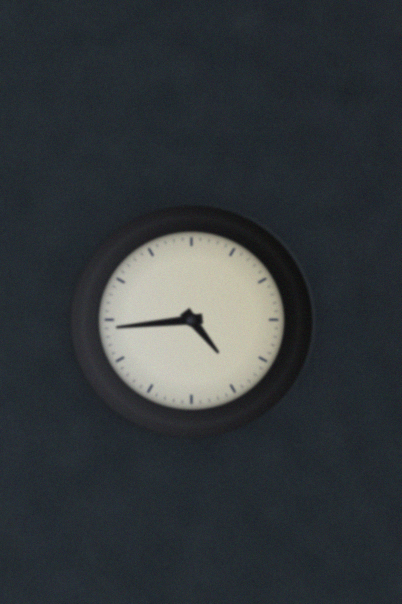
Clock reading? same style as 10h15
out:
4h44
